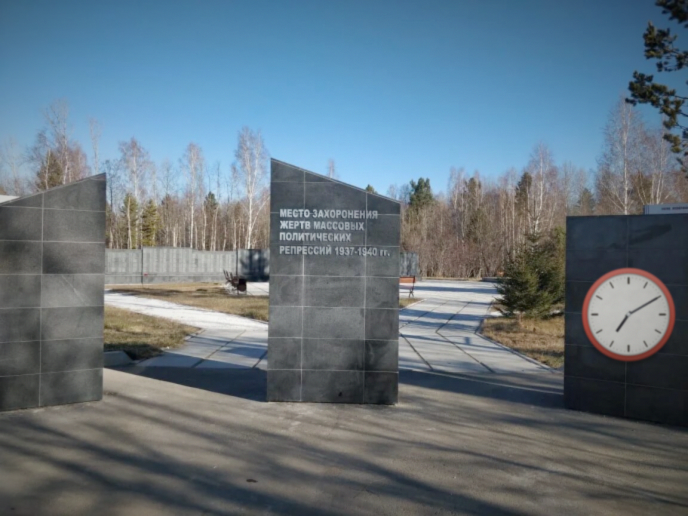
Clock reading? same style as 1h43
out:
7h10
